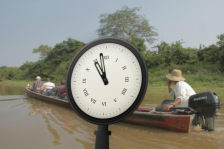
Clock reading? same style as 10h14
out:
10h58
